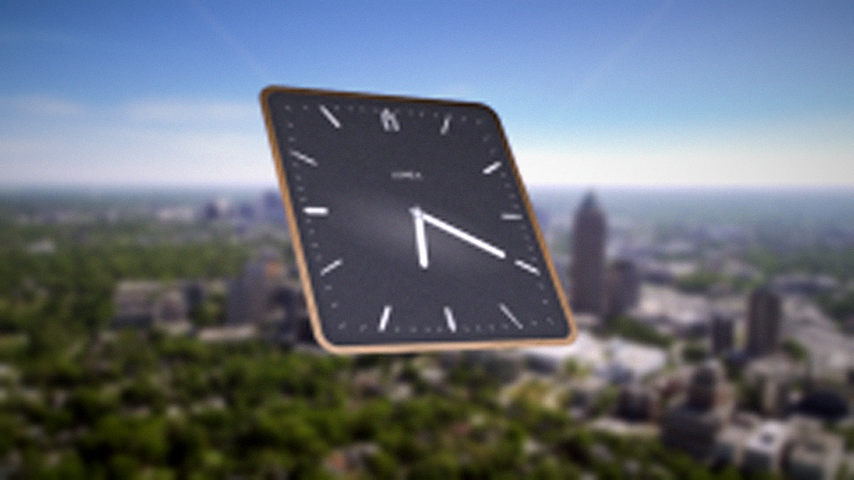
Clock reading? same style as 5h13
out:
6h20
